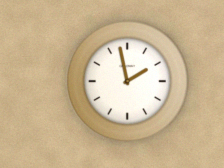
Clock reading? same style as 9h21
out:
1h58
